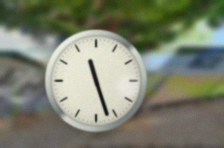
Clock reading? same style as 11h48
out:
11h27
